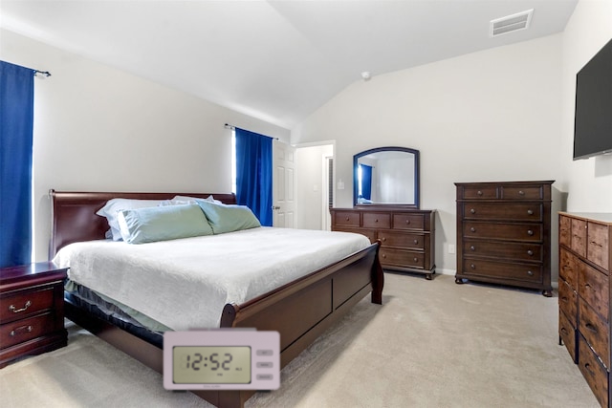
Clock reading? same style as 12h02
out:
12h52
